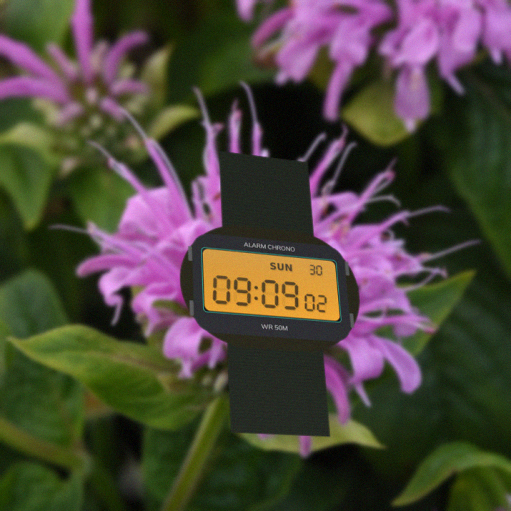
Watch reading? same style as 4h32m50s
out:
9h09m02s
